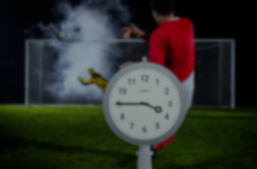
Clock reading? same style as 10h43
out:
3h45
